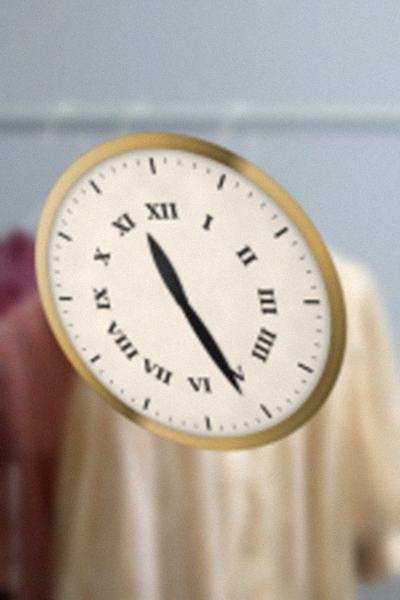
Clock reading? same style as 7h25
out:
11h26
